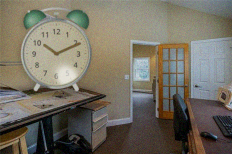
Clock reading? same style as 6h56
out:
10h11
